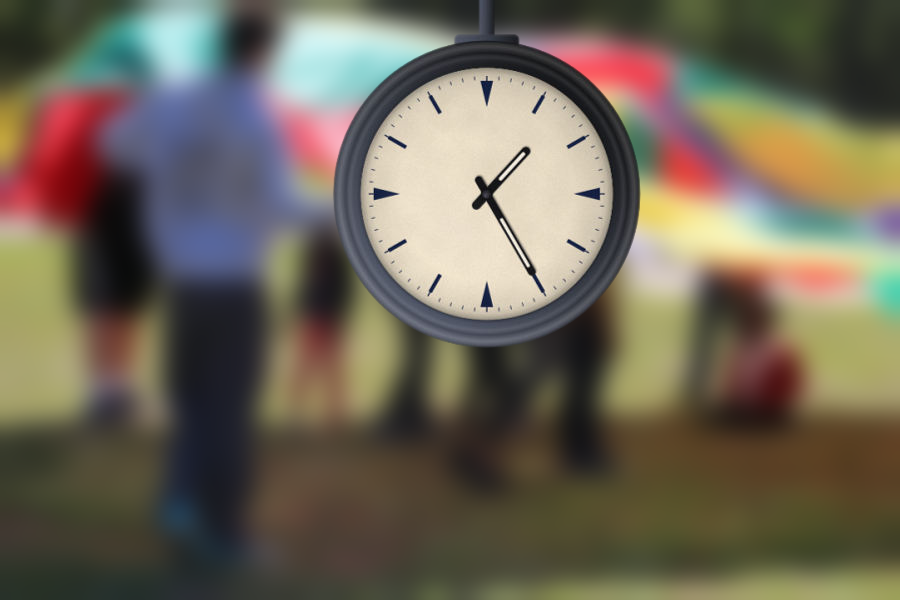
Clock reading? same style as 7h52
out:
1h25
